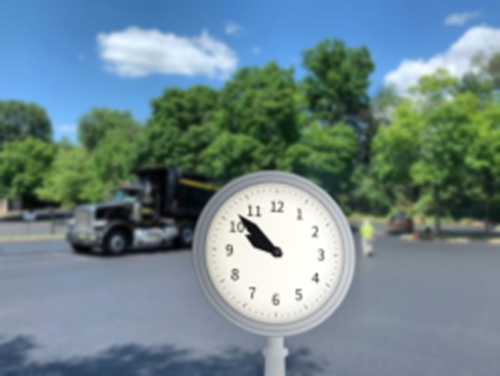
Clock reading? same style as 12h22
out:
9h52
